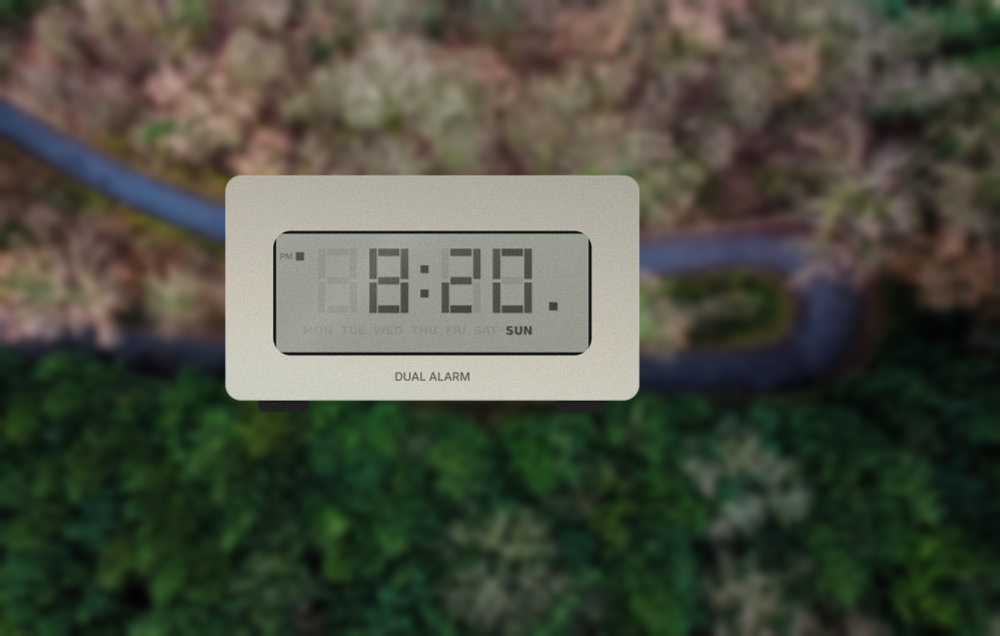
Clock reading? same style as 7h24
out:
8h20
